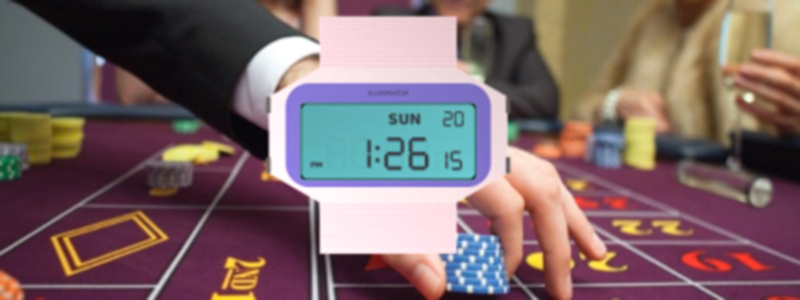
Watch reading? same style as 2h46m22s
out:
1h26m15s
